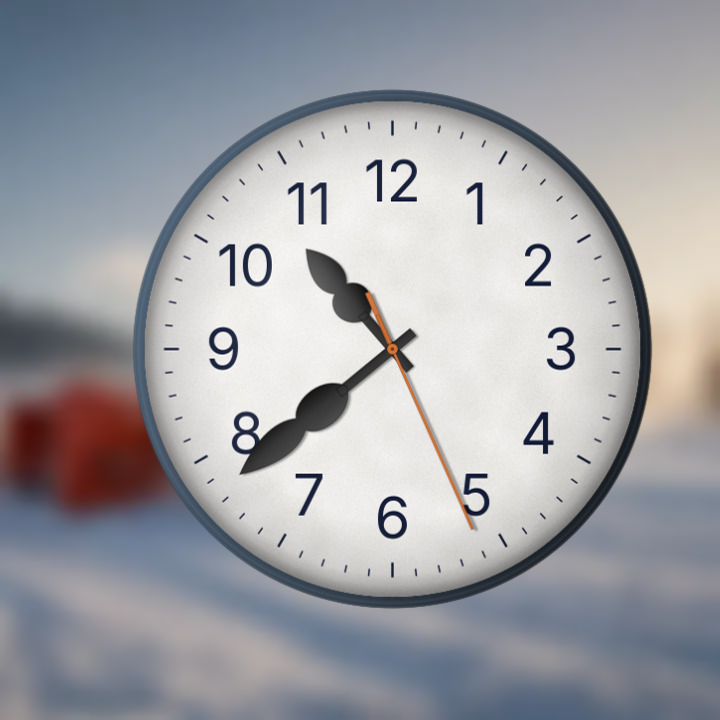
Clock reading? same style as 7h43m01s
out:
10h38m26s
